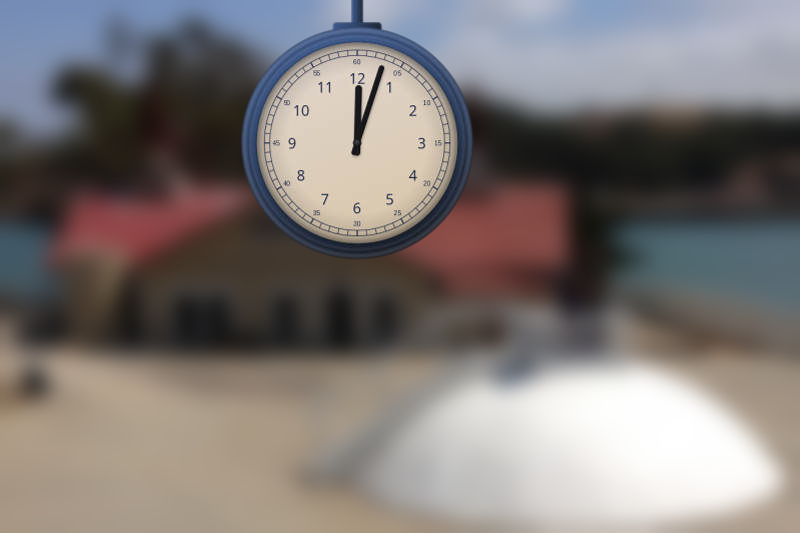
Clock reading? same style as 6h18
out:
12h03
